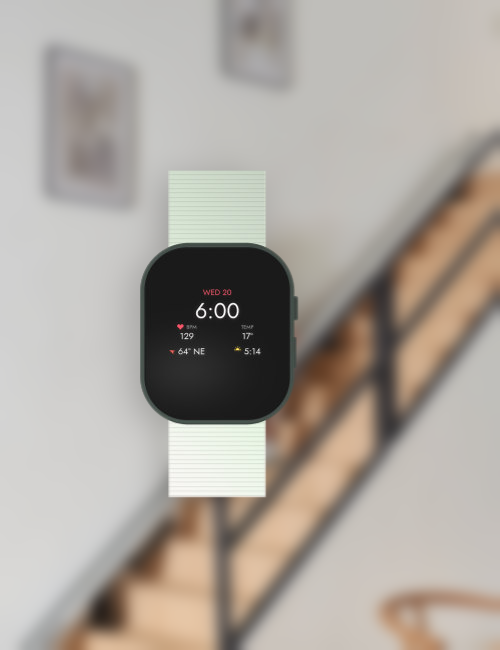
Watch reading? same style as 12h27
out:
6h00
